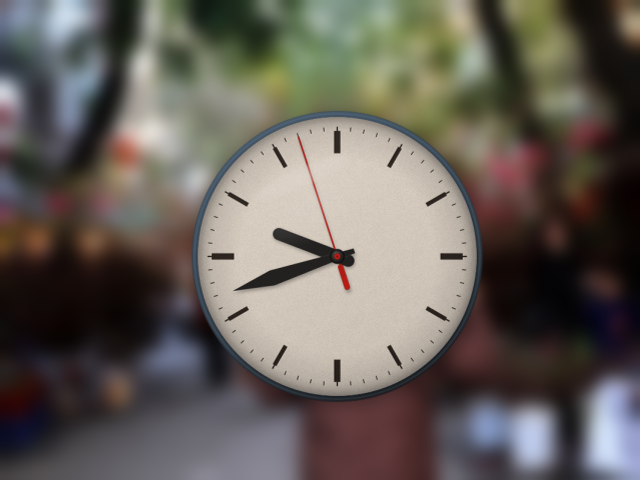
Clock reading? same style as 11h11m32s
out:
9h41m57s
